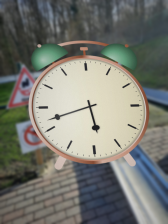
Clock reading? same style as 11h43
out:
5h42
